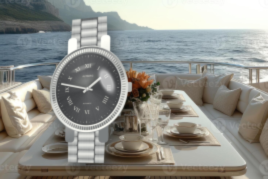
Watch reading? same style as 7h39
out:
1h47
